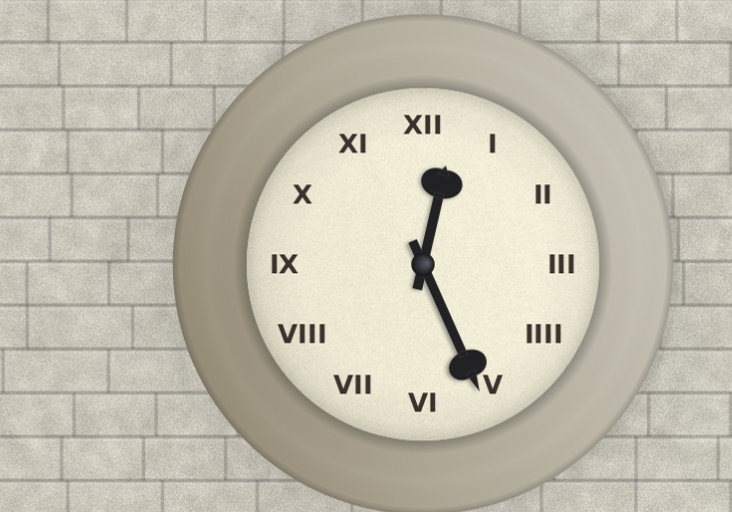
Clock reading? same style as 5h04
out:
12h26
